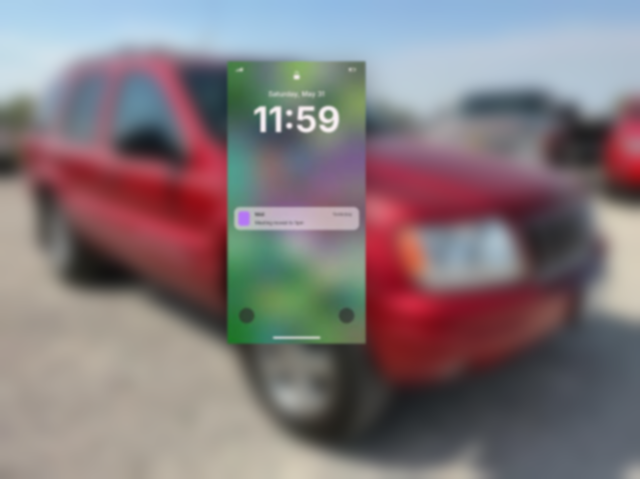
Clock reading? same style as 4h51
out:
11h59
